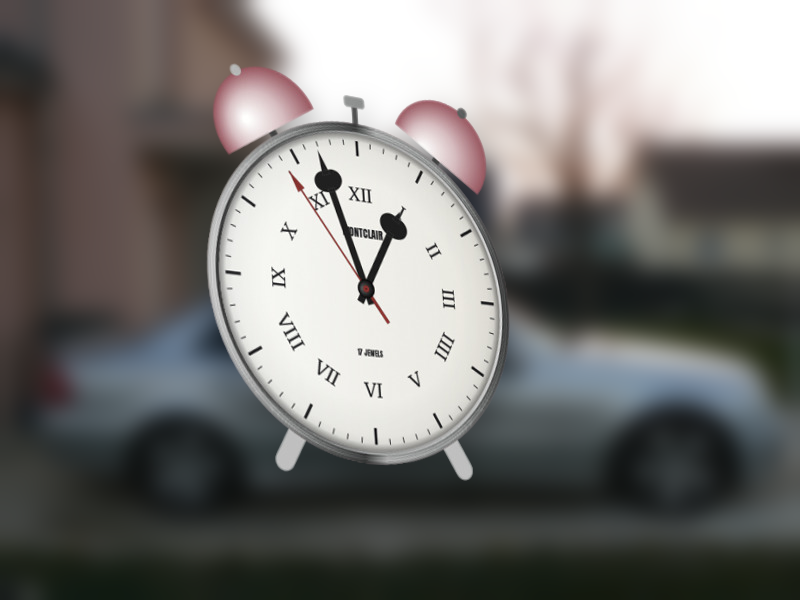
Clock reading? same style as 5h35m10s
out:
12h56m54s
